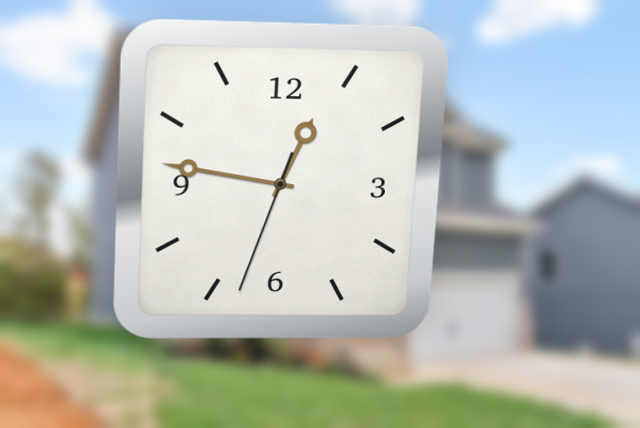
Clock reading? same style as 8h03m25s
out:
12h46m33s
